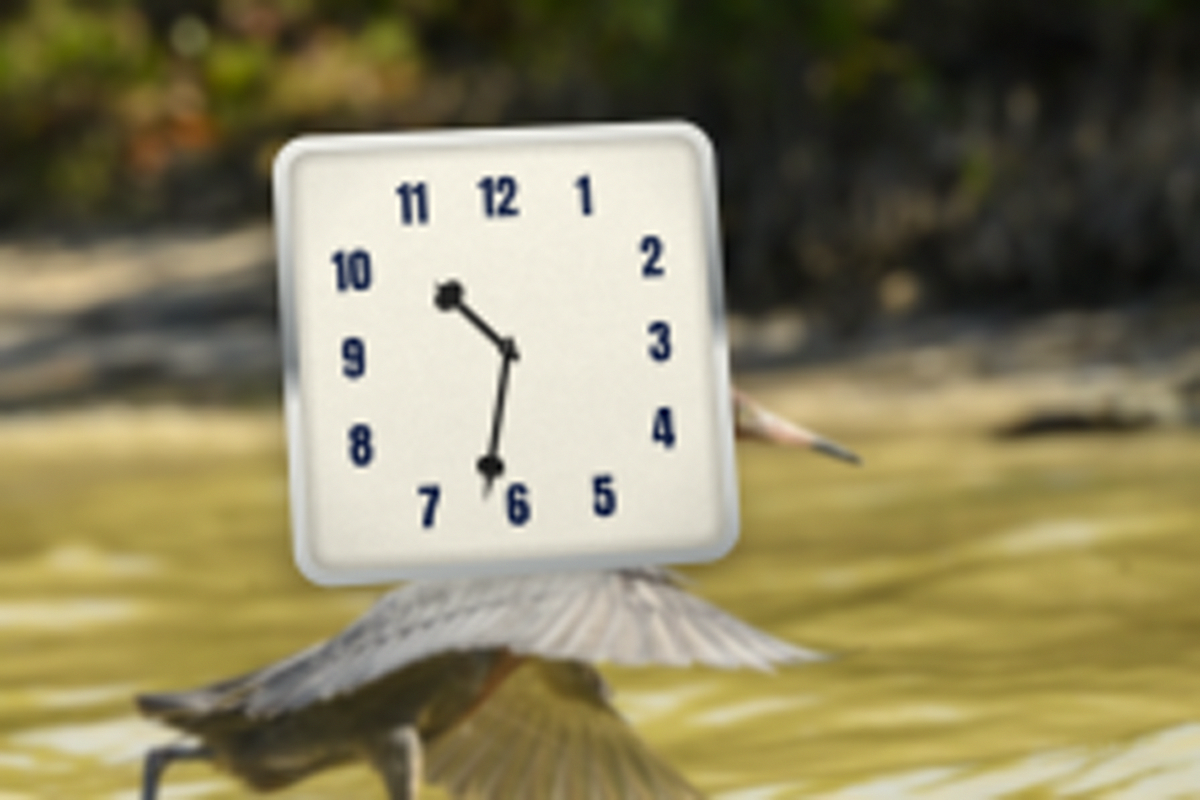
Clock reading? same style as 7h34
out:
10h32
